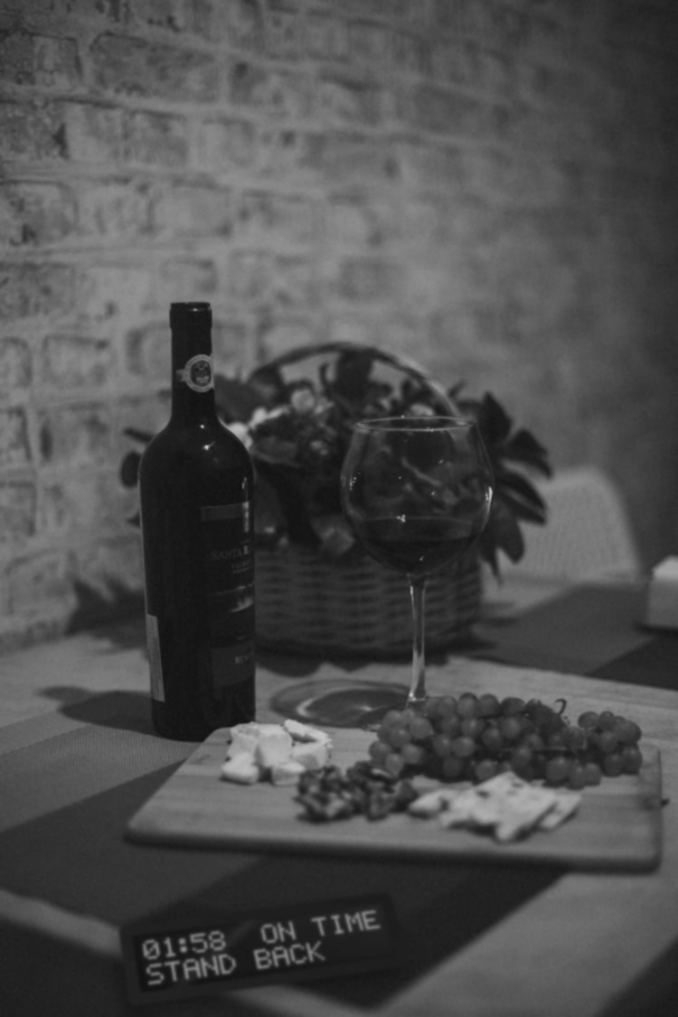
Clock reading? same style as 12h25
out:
1h58
